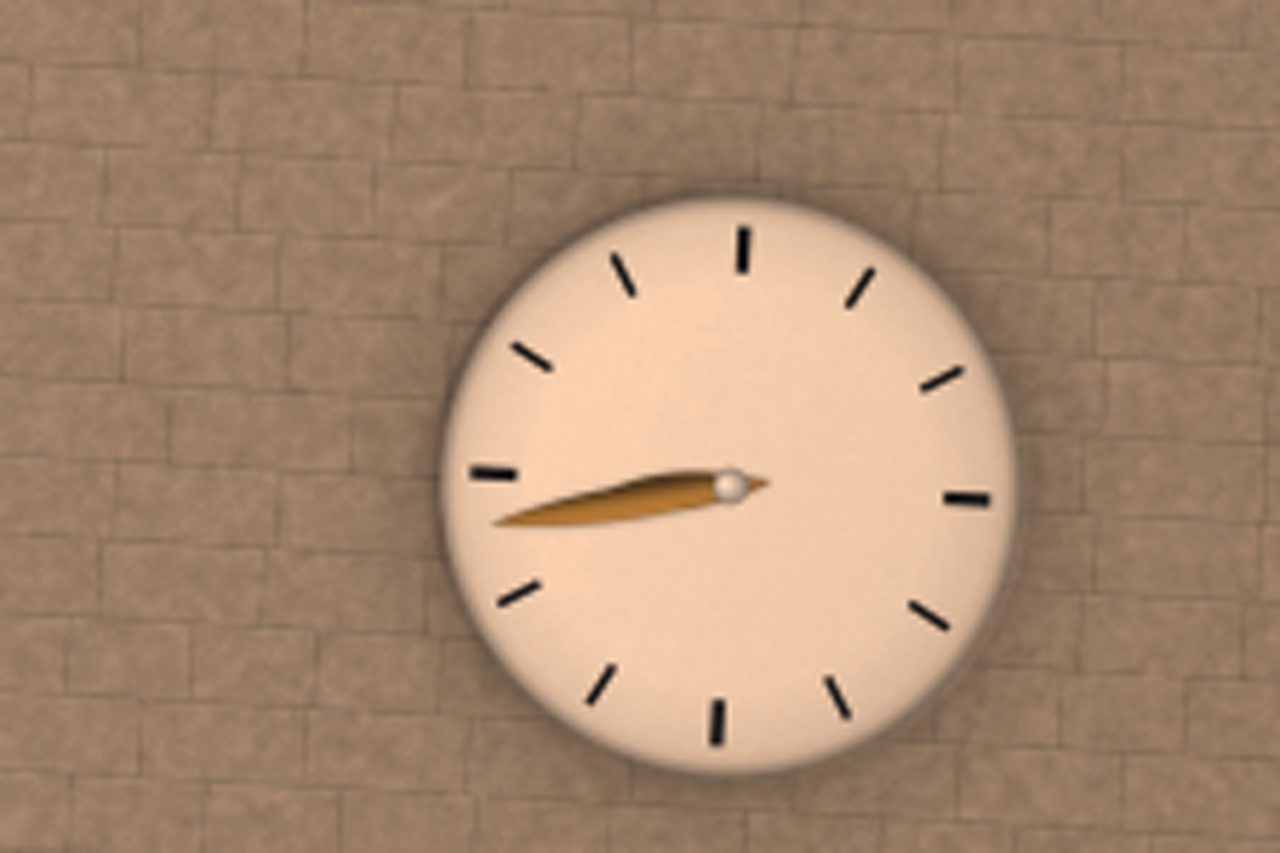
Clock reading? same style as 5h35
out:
8h43
